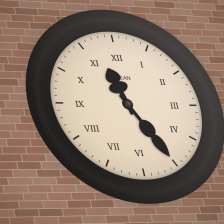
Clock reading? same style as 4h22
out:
11h25
